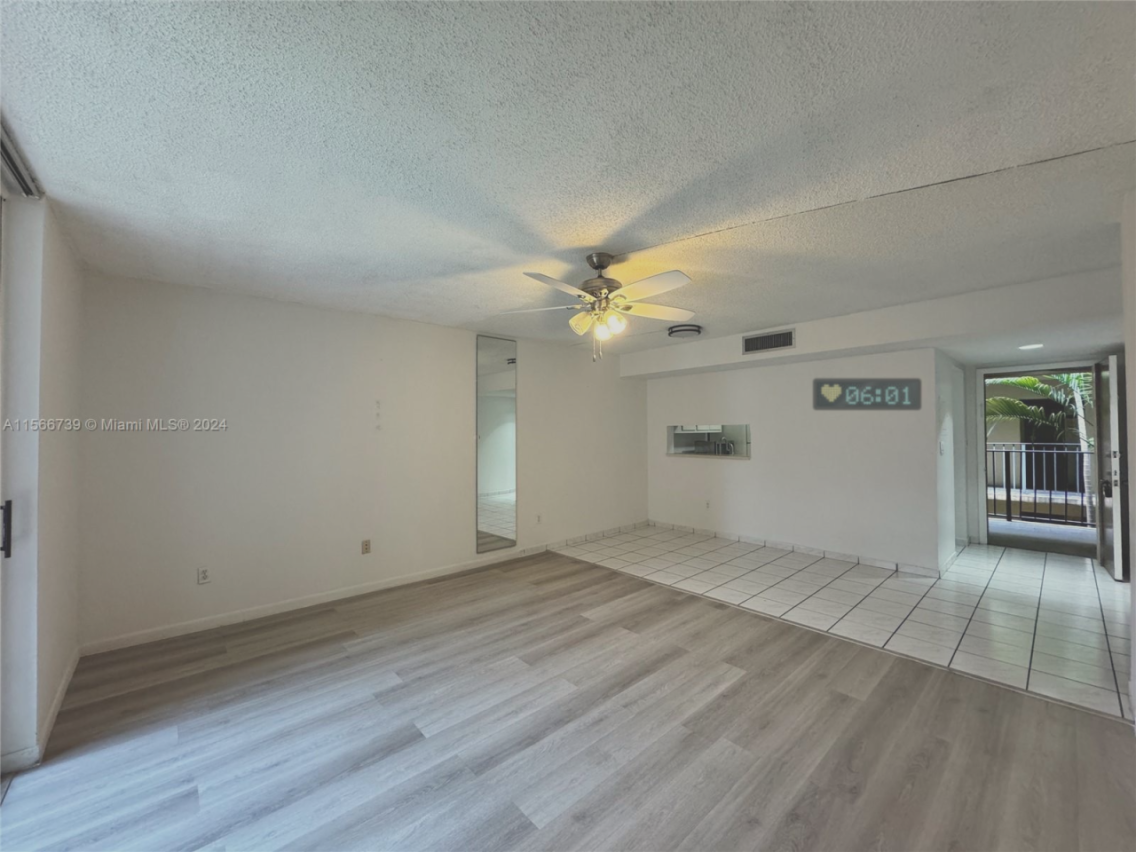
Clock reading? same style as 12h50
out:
6h01
